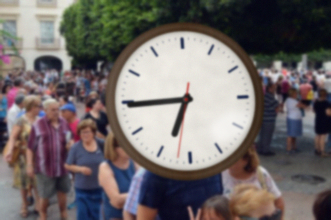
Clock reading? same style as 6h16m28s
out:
6h44m32s
